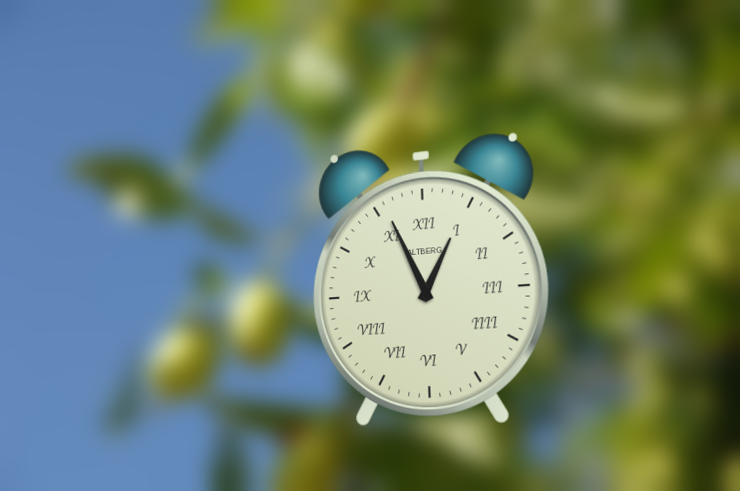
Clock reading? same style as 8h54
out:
12h56
